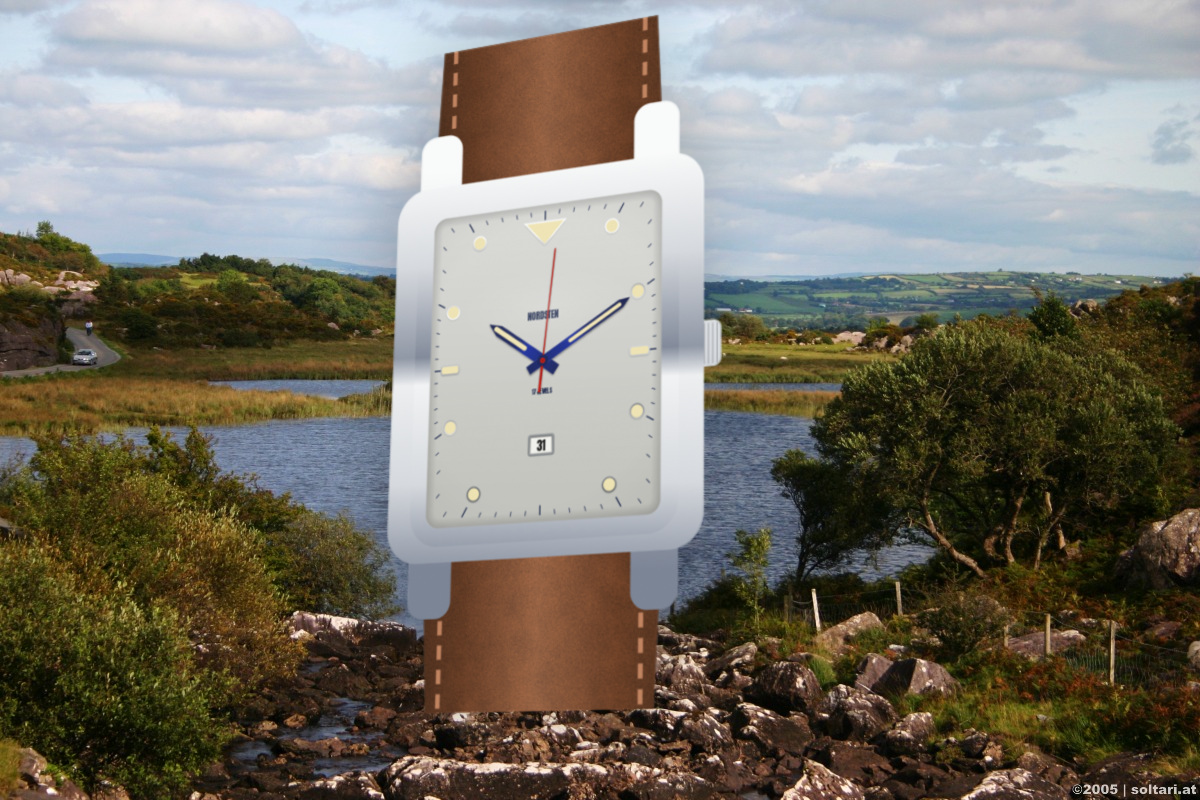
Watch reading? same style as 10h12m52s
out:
10h10m01s
